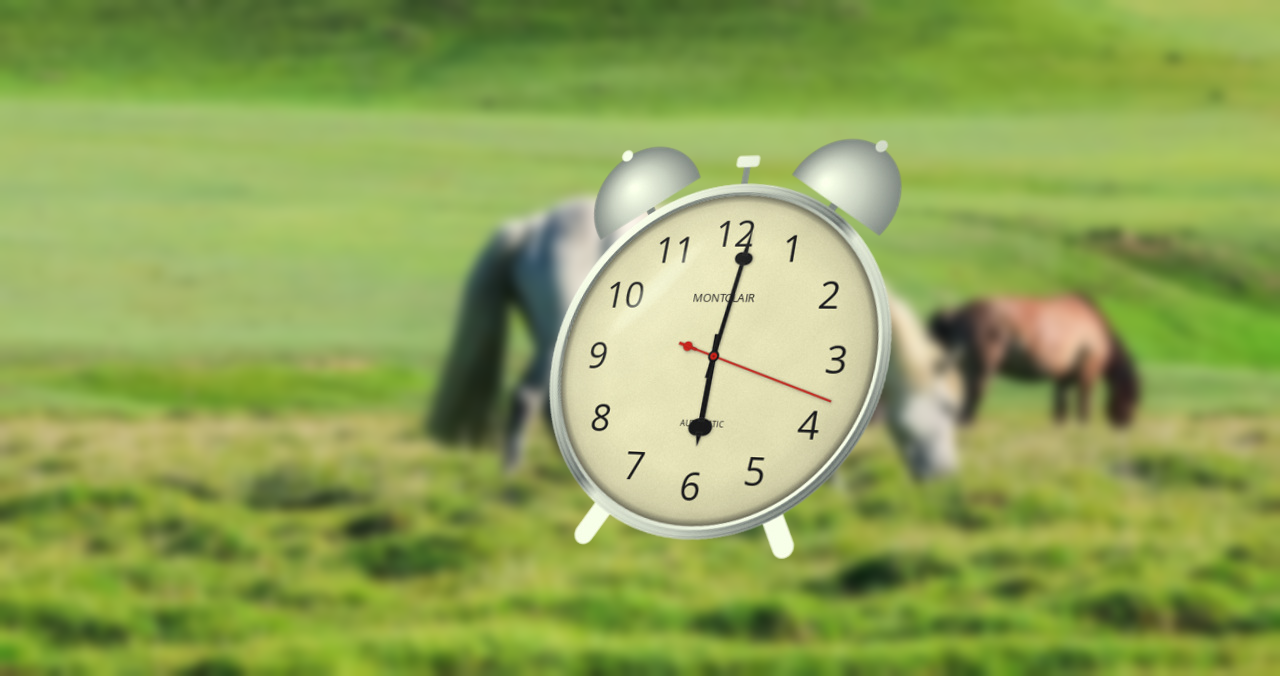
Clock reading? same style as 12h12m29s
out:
6h01m18s
